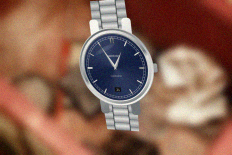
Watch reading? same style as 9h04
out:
12h55
